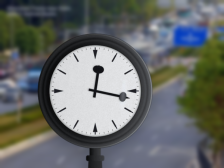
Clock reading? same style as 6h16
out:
12h17
